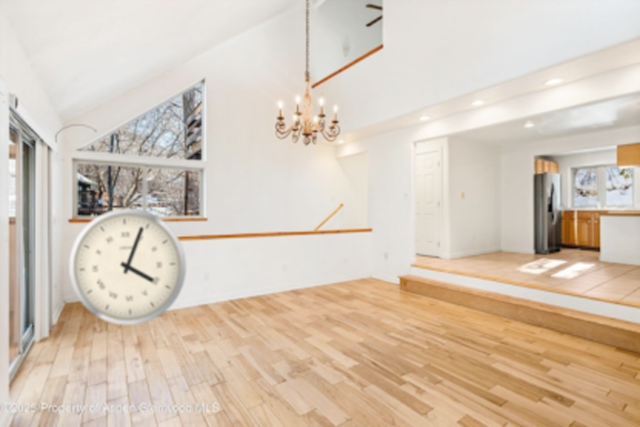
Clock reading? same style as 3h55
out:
4h04
